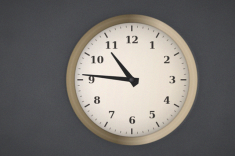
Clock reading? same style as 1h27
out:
10h46
